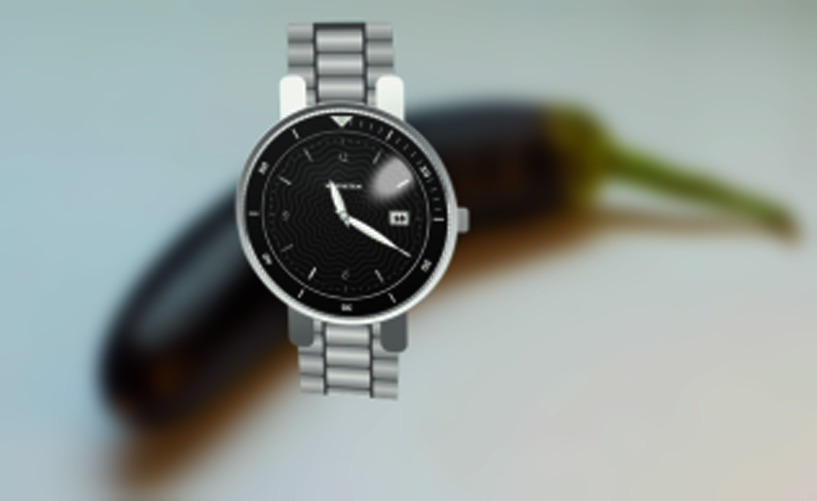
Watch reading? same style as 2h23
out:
11h20
